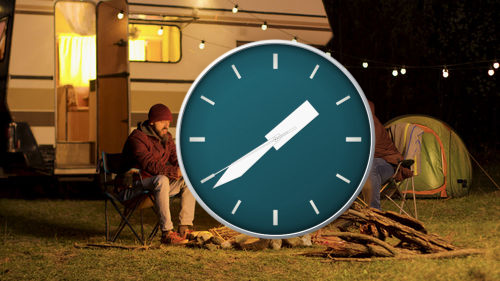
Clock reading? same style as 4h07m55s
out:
1h38m40s
